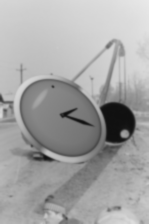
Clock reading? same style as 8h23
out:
2h19
